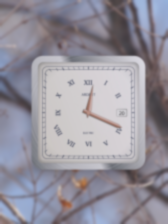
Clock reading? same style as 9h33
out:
12h19
